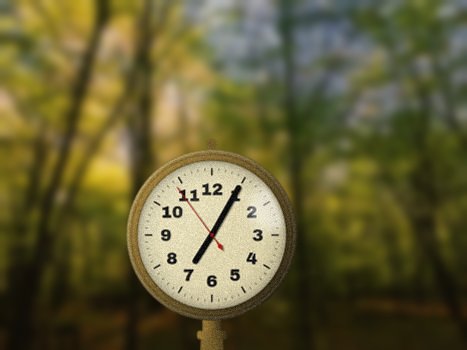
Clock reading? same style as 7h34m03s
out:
7h04m54s
